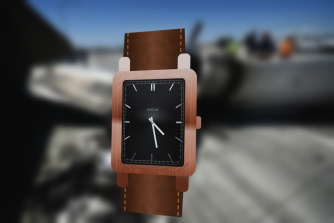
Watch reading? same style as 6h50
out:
4h28
